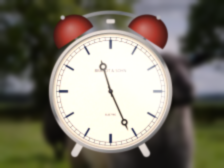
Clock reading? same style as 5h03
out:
11h26
